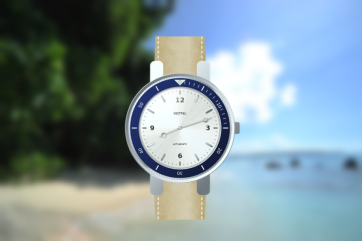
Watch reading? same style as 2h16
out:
8h12
